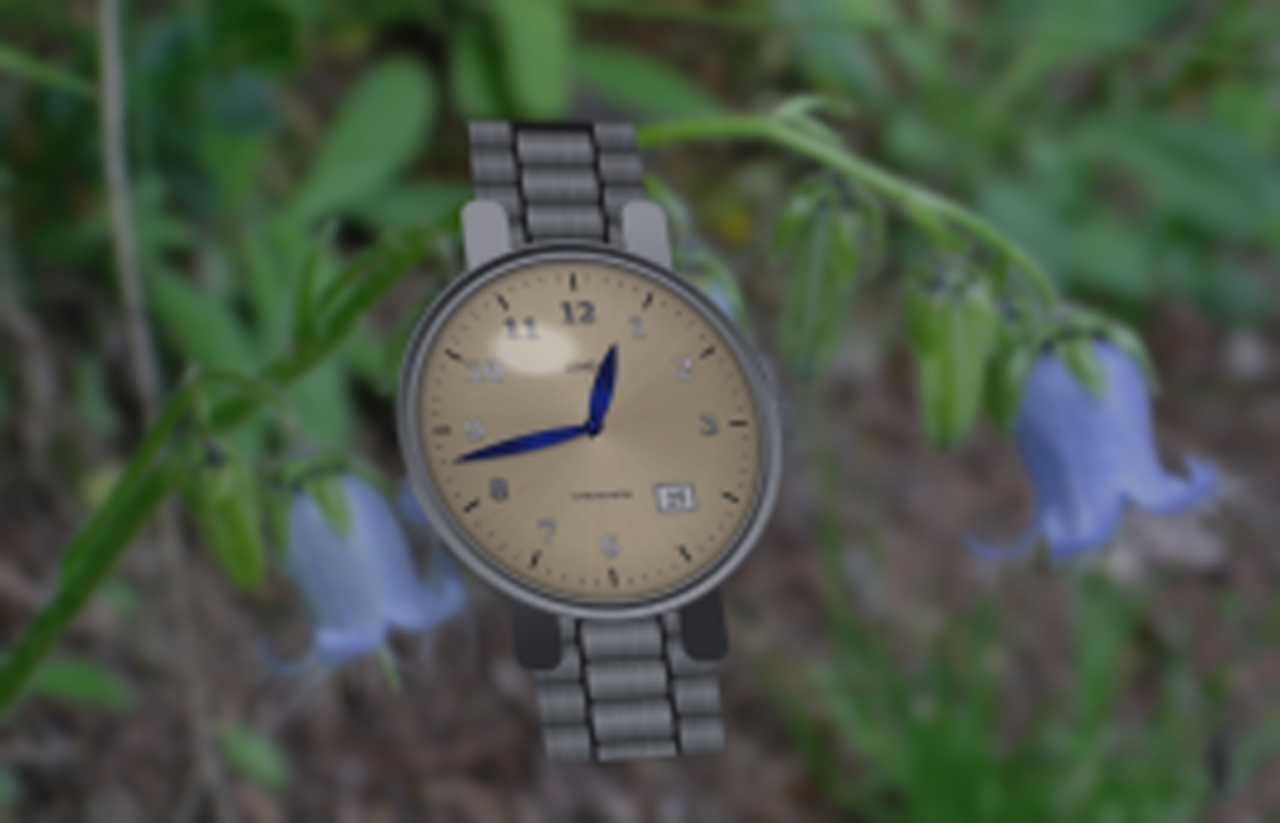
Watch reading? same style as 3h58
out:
12h43
